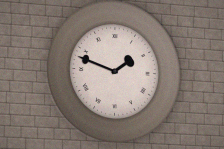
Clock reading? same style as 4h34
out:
1h48
